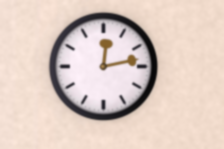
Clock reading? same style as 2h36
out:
12h13
